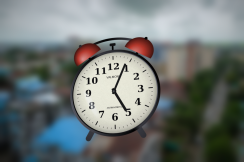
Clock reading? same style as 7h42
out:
5h04
